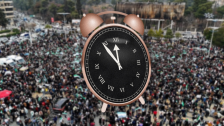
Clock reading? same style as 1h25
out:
11h54
